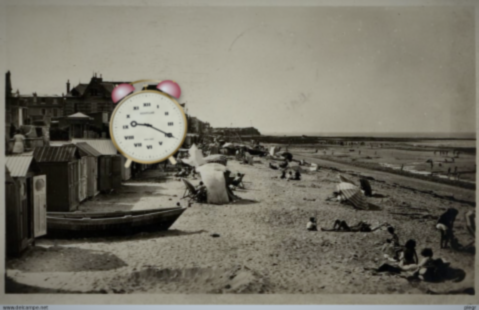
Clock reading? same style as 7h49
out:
9h20
